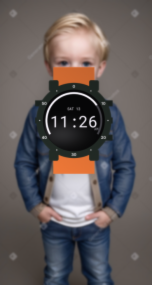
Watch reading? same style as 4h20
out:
11h26
